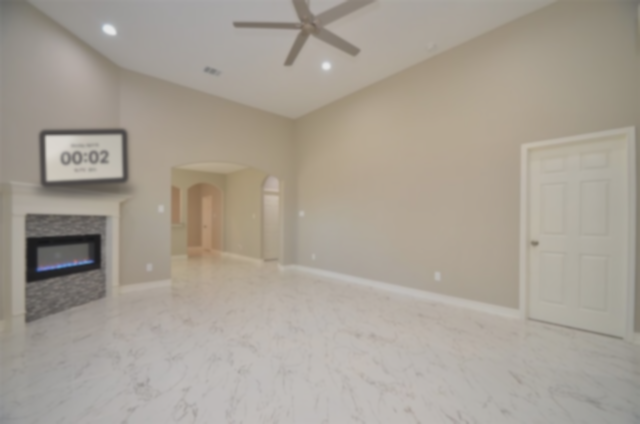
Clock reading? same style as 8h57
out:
0h02
